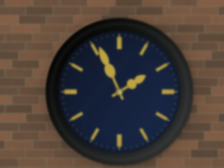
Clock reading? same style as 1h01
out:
1h56
